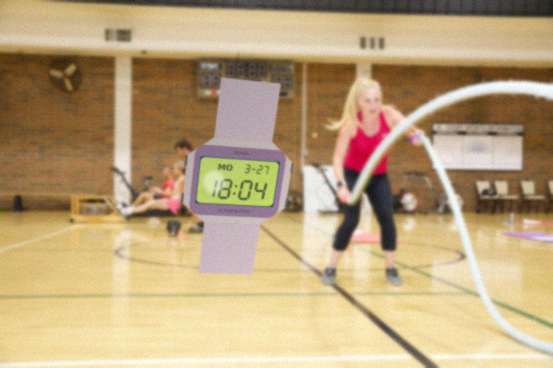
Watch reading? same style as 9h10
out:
18h04
